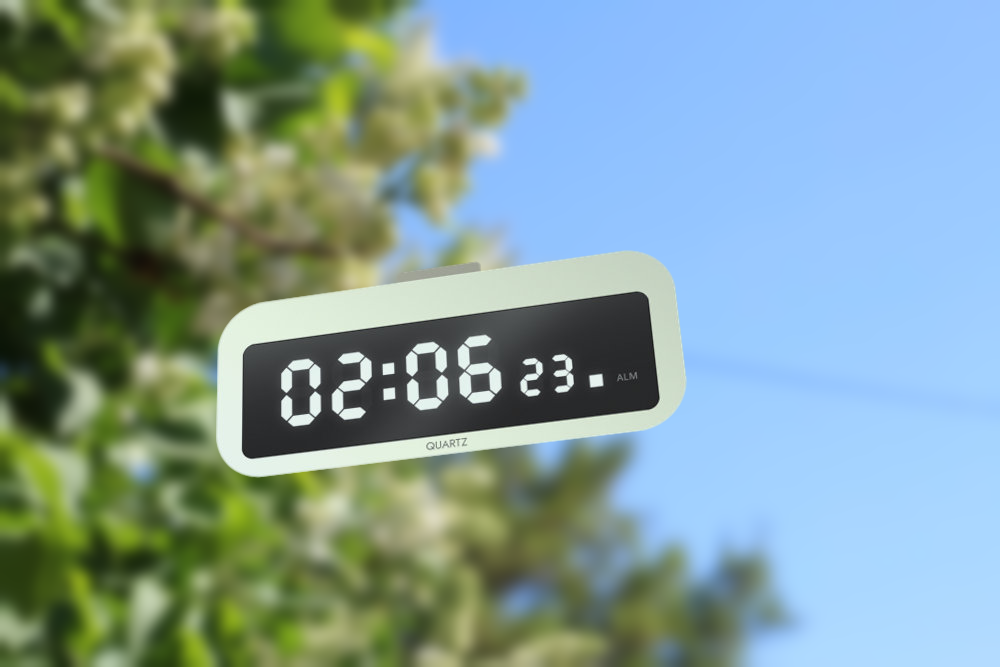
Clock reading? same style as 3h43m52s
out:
2h06m23s
